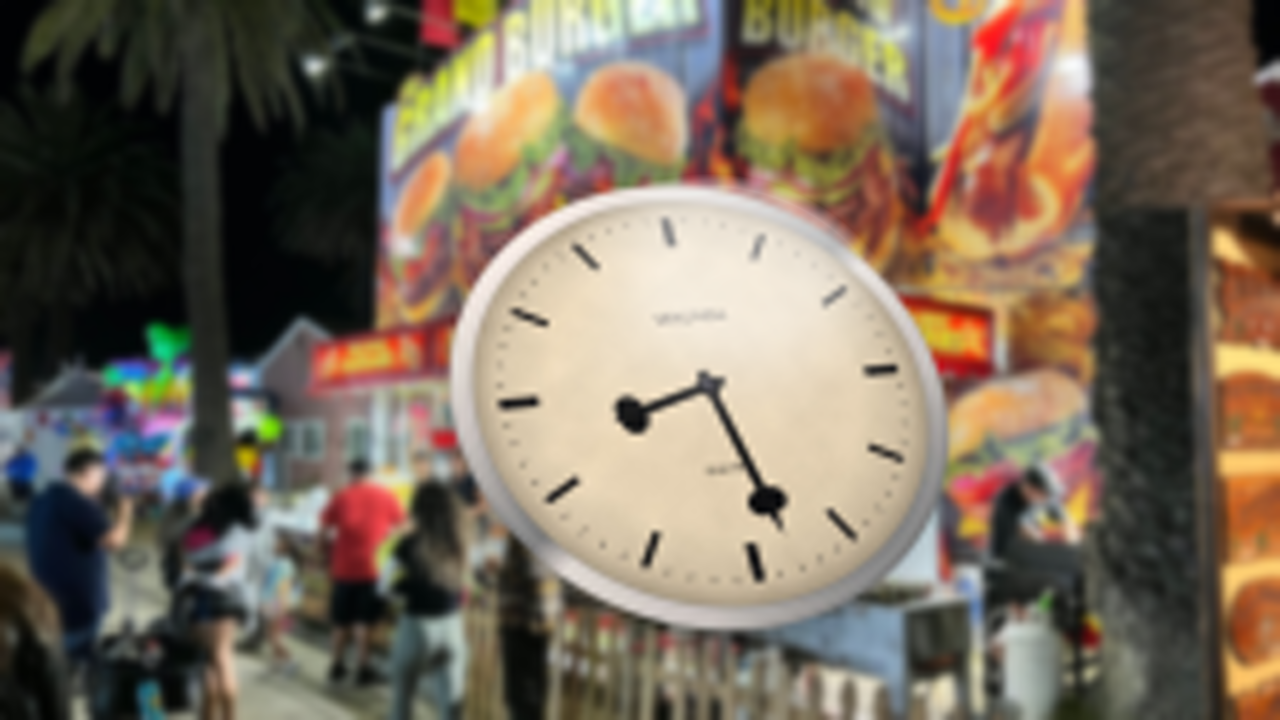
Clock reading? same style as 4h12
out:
8h28
